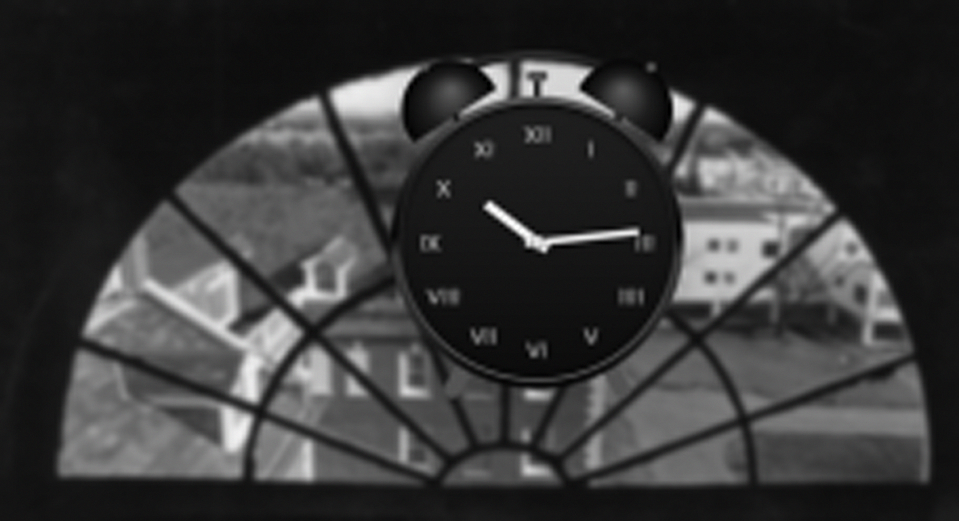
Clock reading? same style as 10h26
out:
10h14
